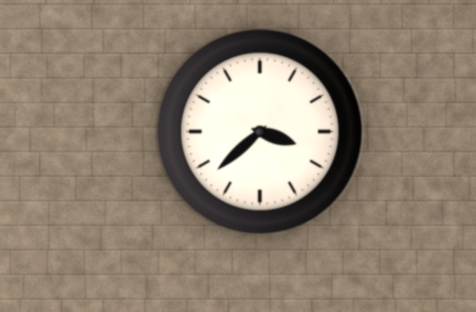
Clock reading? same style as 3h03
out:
3h38
